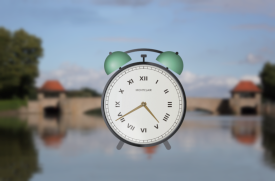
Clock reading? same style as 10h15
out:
4h40
